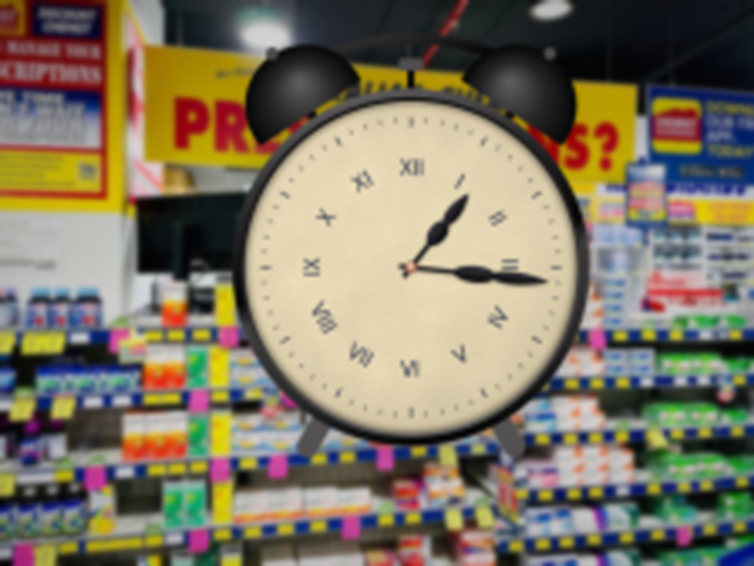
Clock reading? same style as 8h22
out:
1h16
